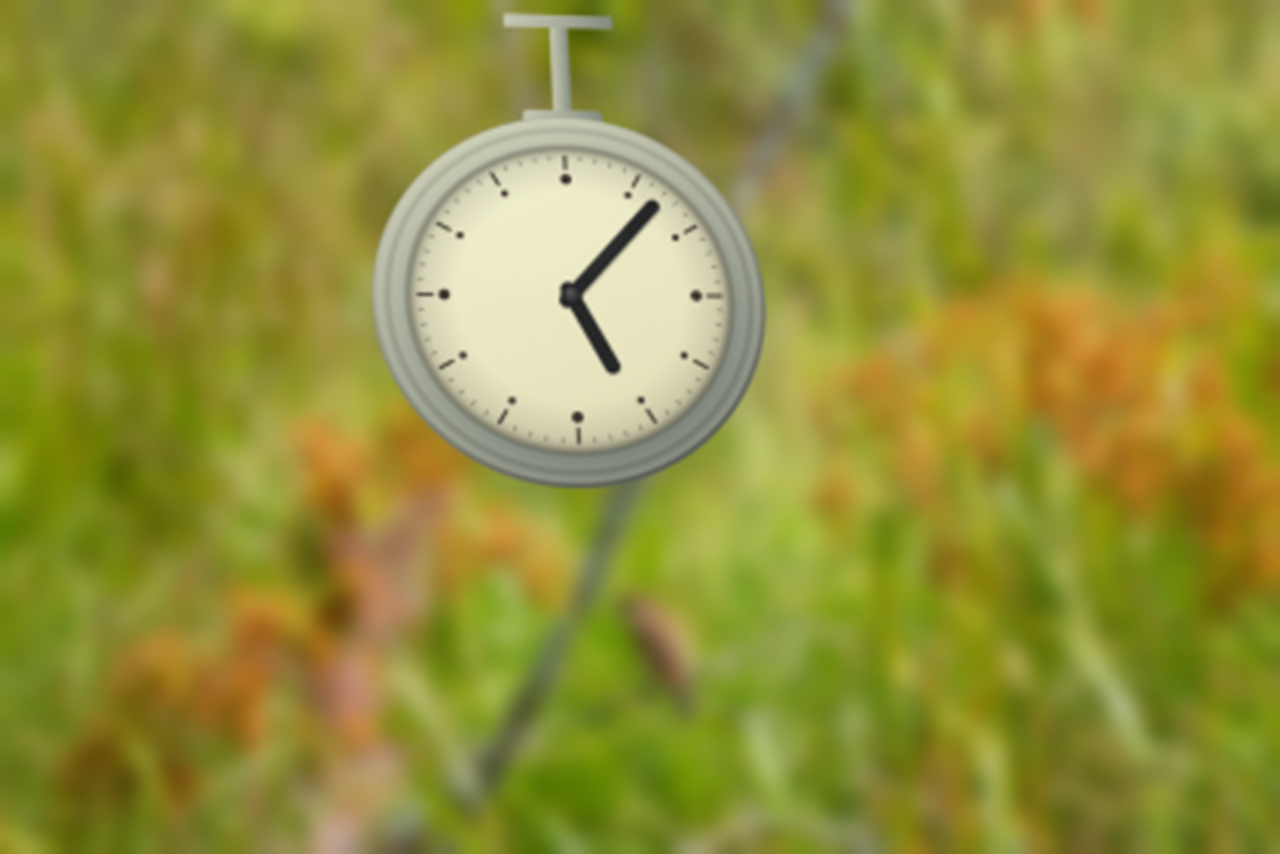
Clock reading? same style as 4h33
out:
5h07
